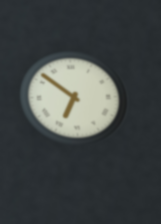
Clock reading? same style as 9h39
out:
6h52
